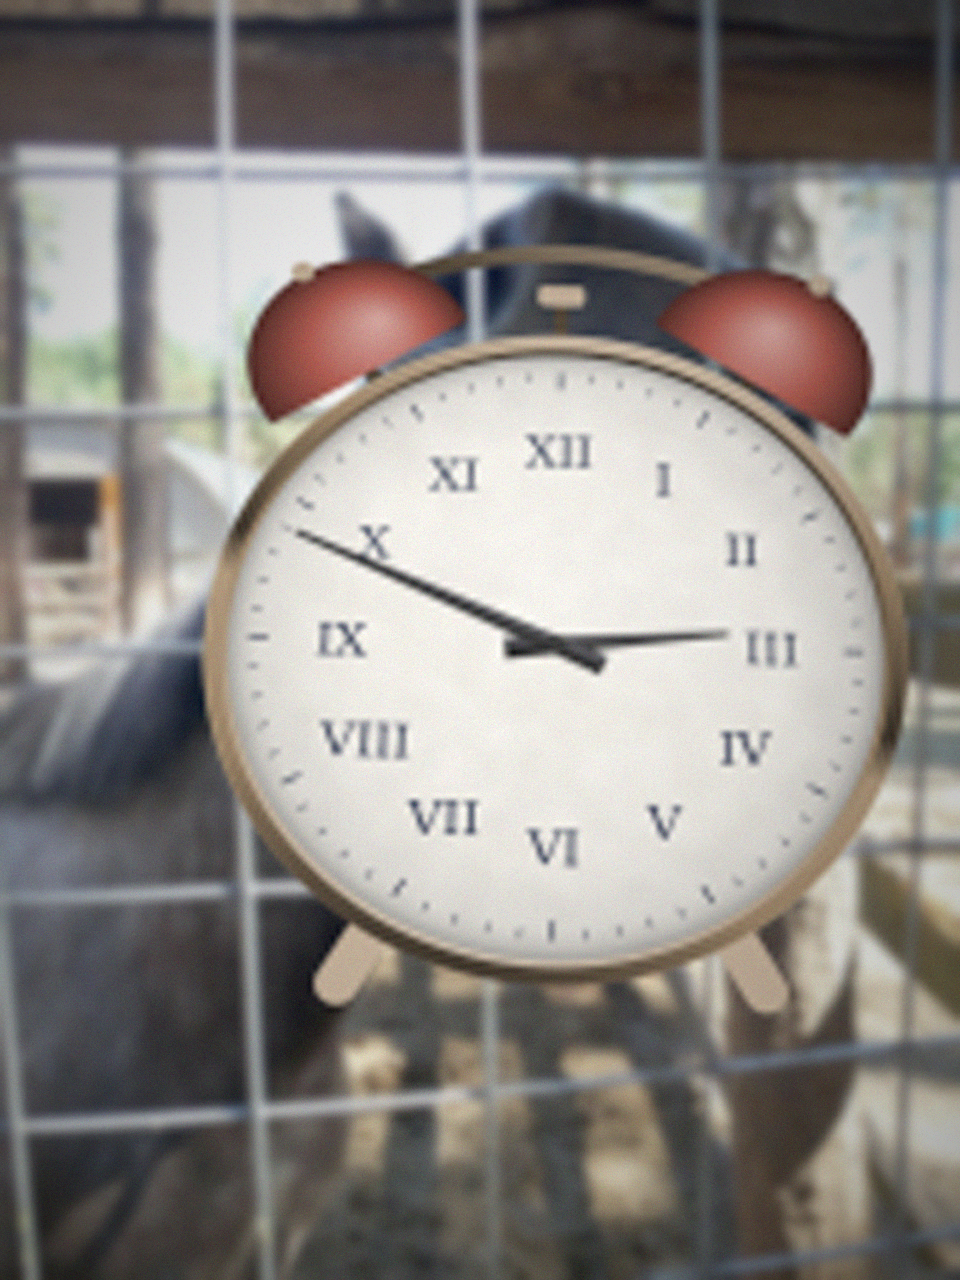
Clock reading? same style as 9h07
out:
2h49
